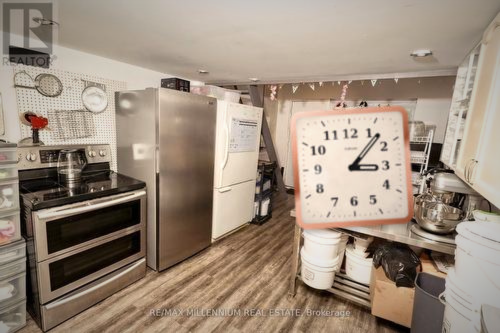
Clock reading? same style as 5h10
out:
3h07
